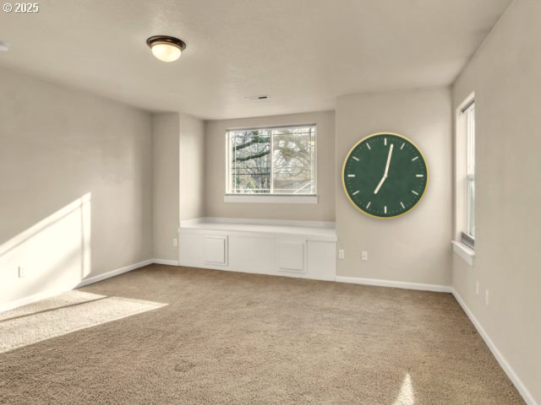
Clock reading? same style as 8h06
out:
7h02
